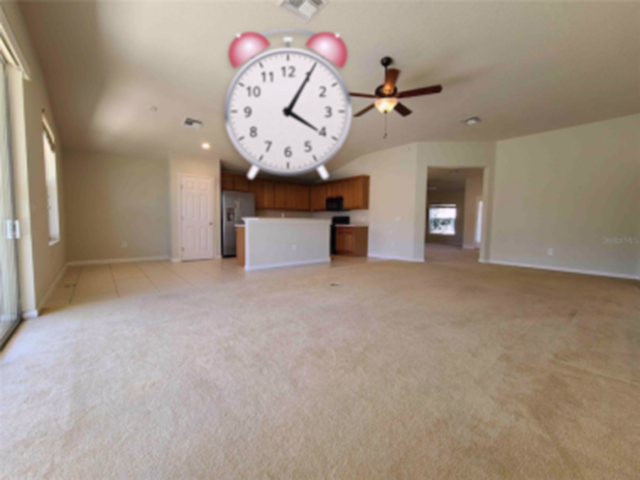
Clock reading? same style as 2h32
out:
4h05
